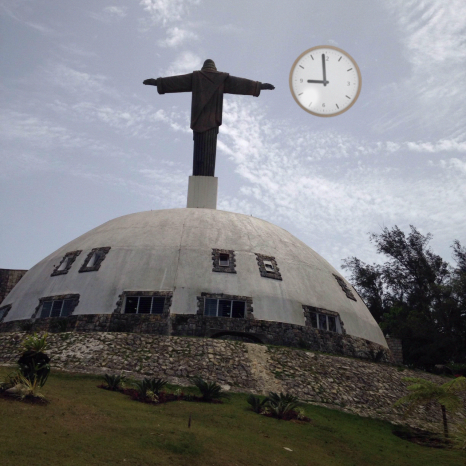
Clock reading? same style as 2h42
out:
8h59
